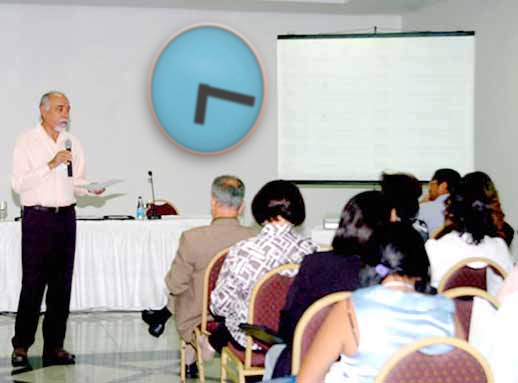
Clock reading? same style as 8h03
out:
6h17
